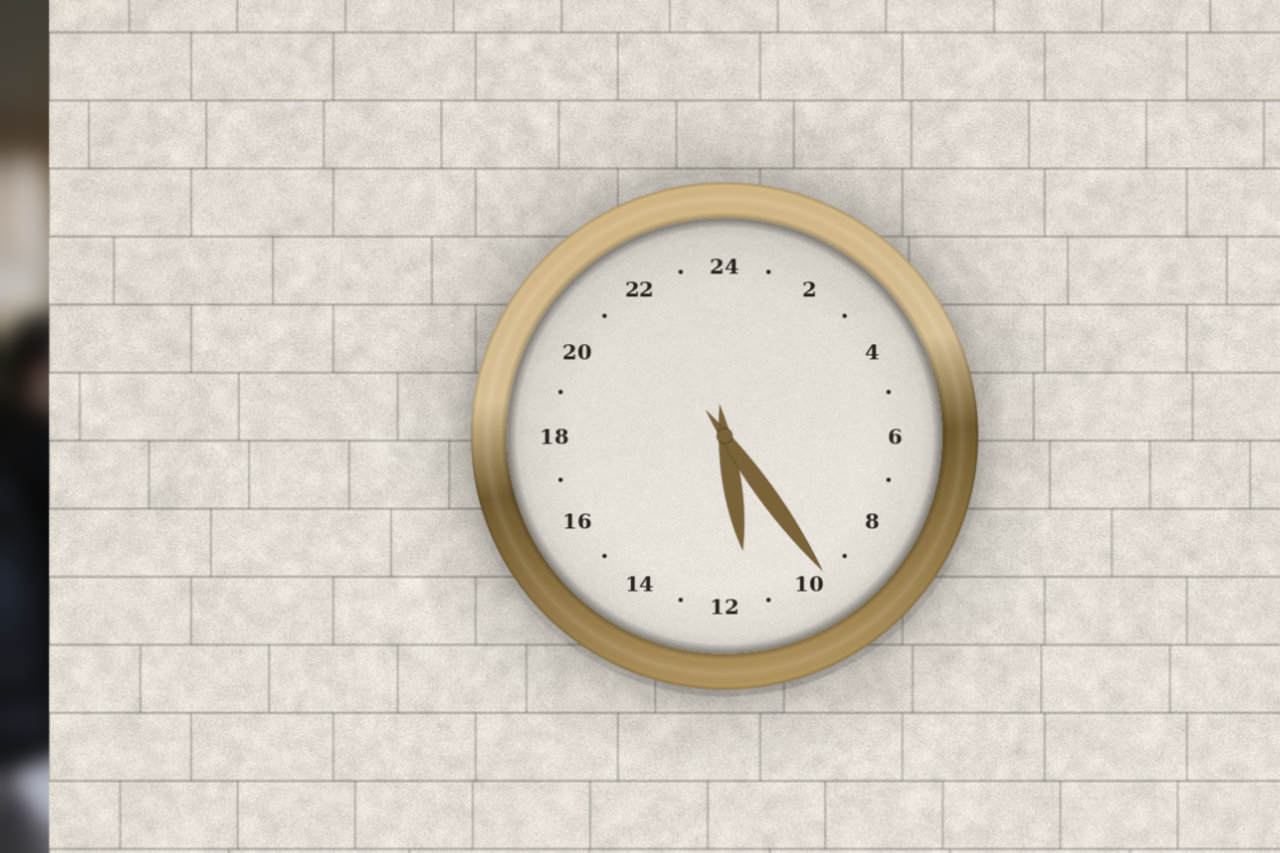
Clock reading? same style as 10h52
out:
11h24
